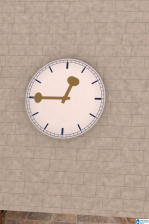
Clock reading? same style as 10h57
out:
12h45
